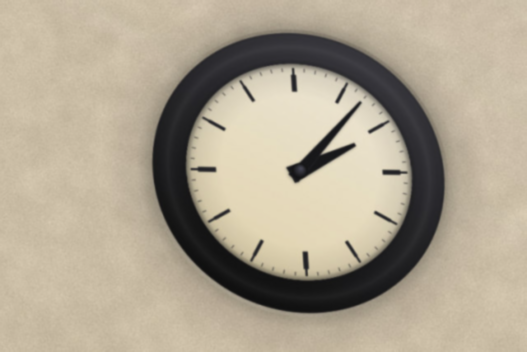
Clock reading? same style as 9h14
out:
2h07
